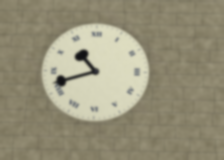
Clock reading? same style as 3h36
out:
10h42
